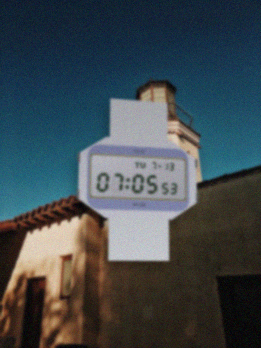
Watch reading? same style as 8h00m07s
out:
7h05m53s
